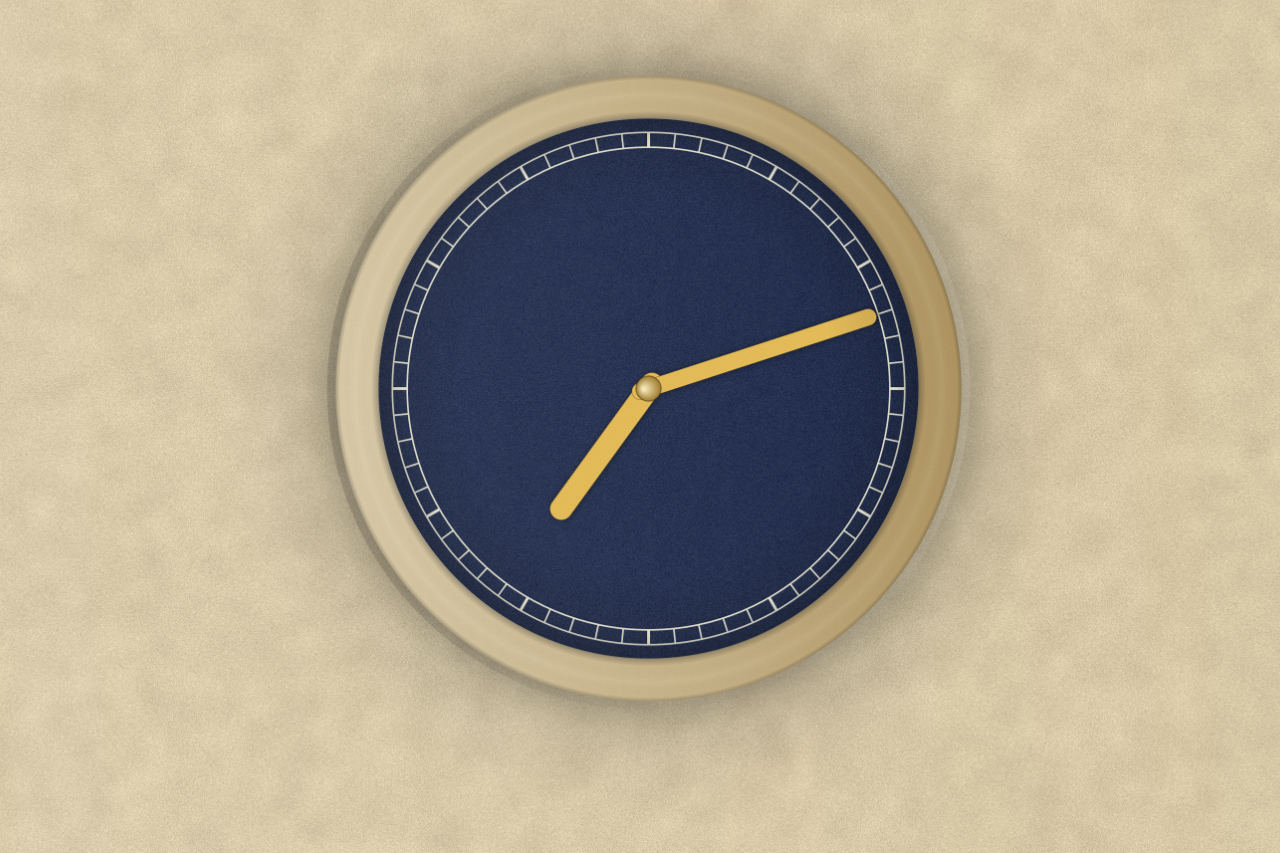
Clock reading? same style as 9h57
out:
7h12
